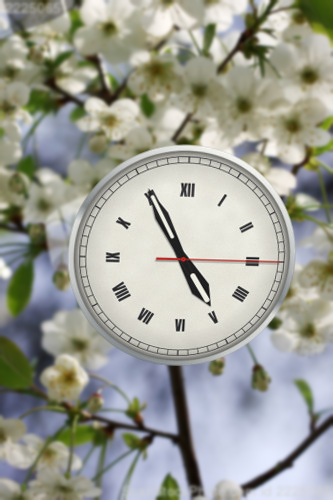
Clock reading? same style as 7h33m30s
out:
4h55m15s
